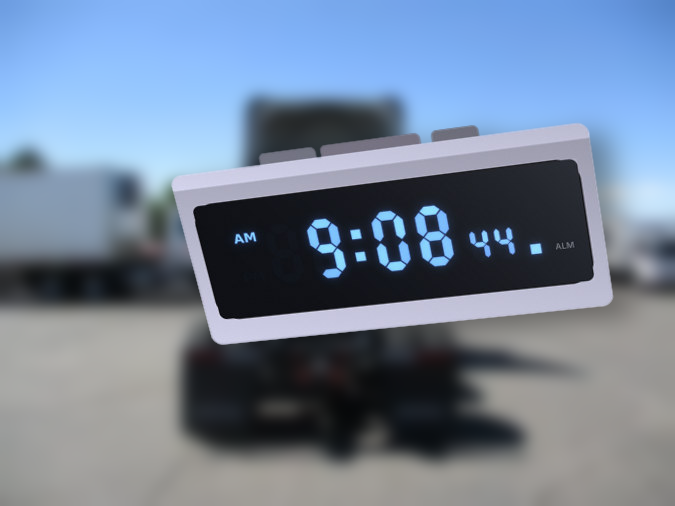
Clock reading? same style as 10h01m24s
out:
9h08m44s
